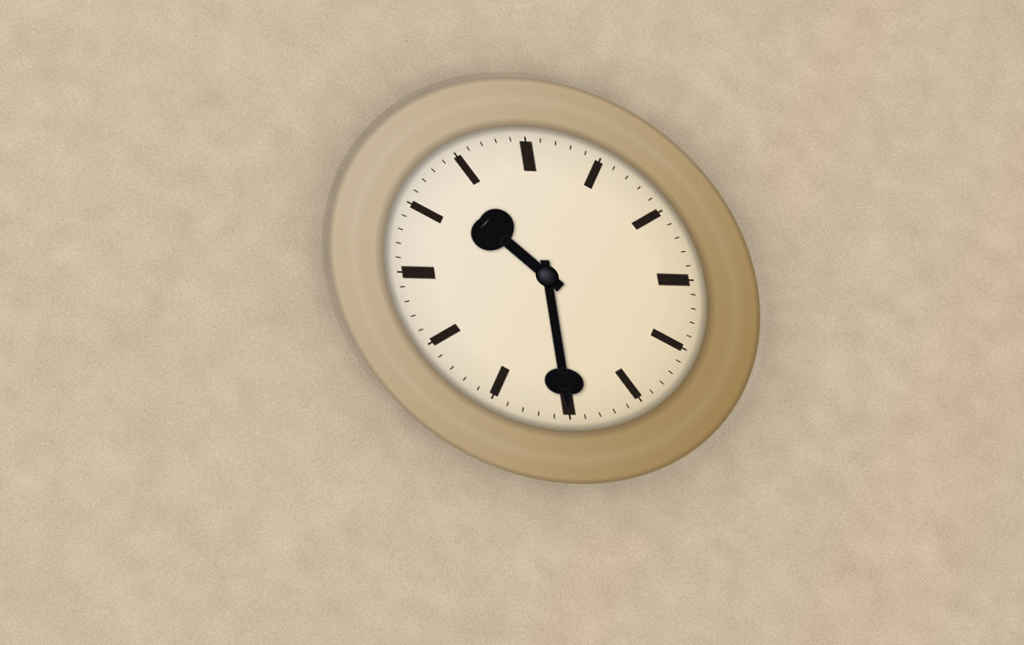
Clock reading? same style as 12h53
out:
10h30
